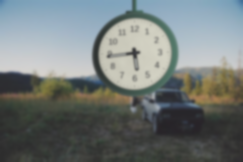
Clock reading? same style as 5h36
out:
5h44
